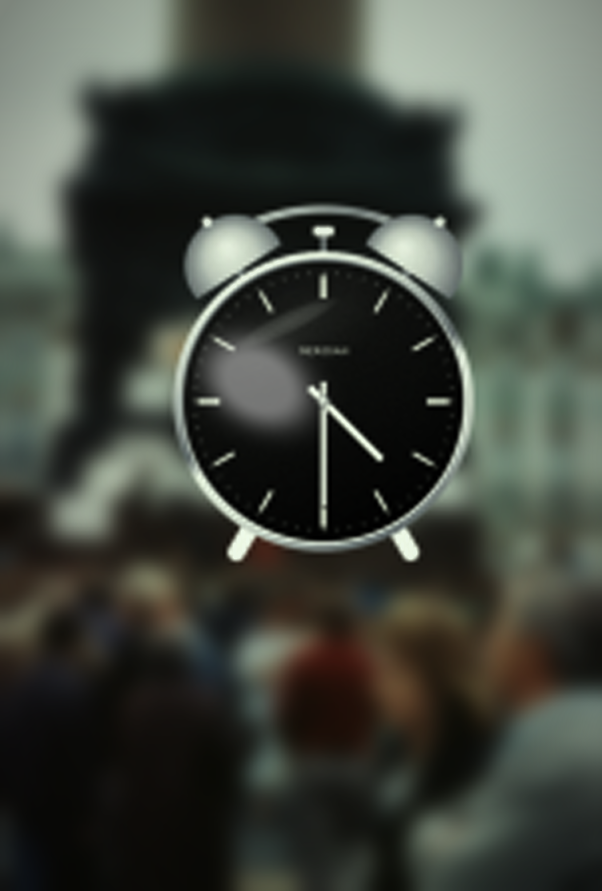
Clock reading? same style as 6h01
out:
4h30
